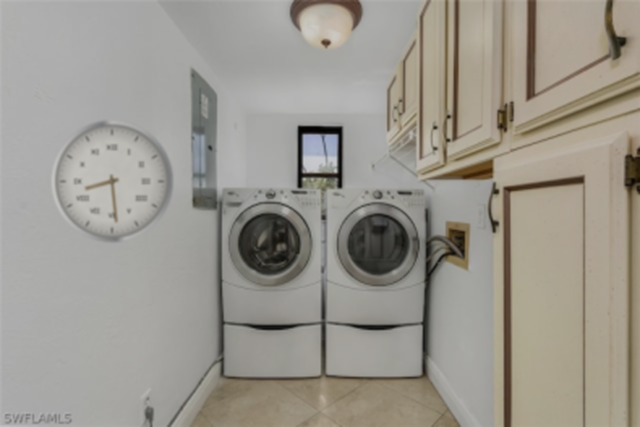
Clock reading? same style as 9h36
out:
8h29
